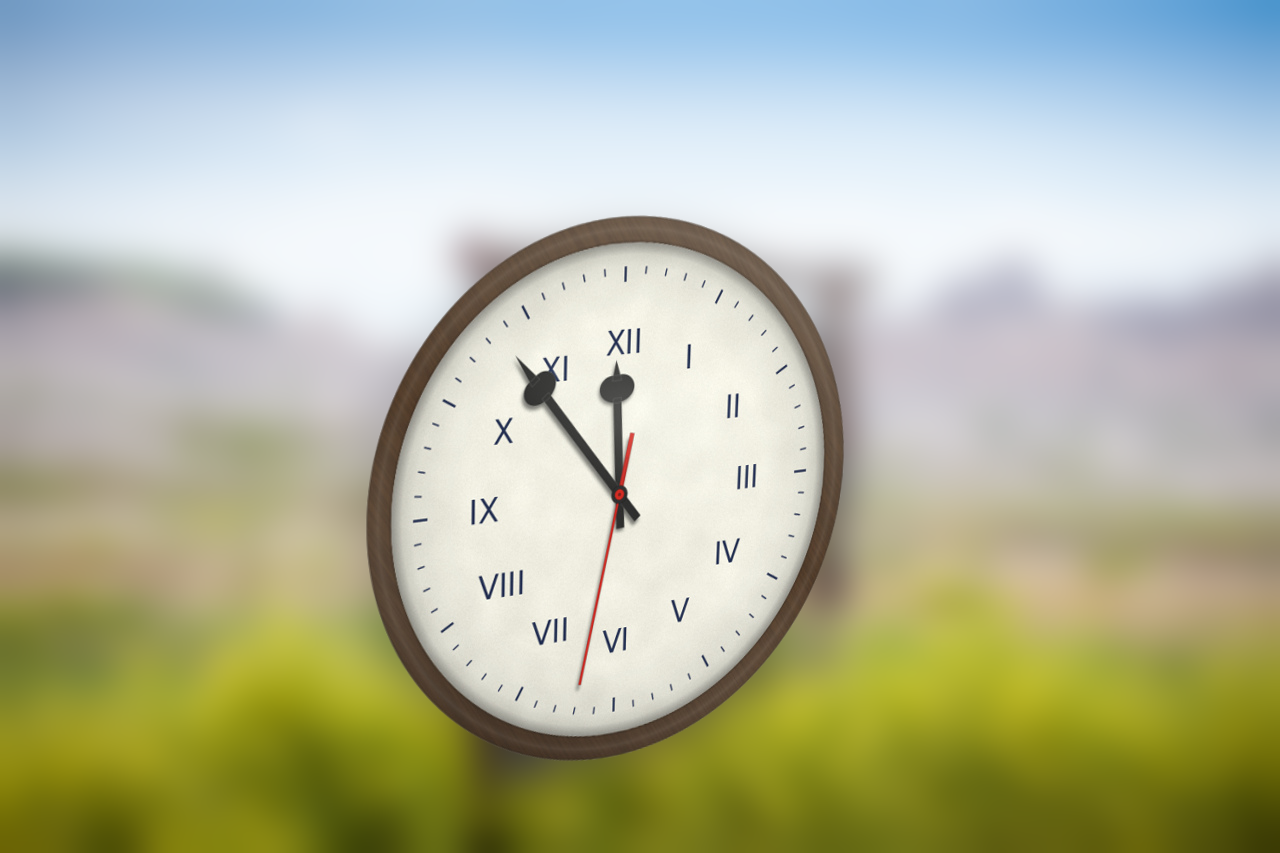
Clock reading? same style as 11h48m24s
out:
11h53m32s
